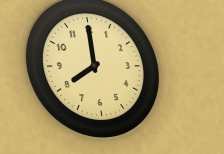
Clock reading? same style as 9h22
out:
8h00
